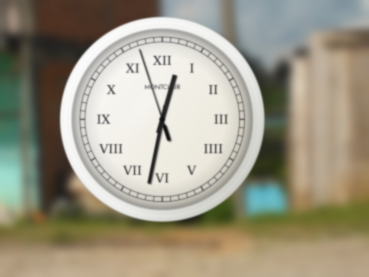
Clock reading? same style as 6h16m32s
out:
12h31m57s
